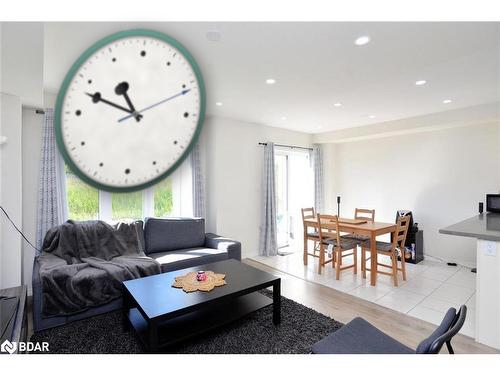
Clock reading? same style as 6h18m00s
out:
10h48m11s
